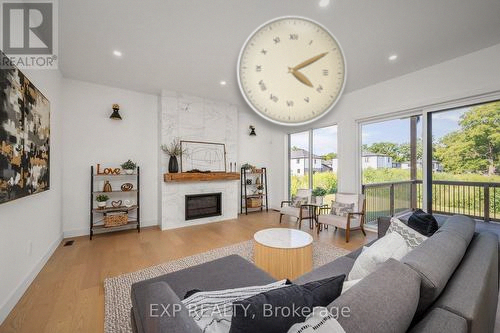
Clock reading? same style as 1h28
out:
4h10
